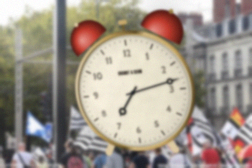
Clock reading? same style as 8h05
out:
7h13
